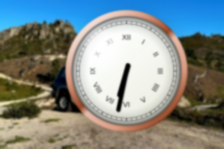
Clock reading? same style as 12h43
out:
6h32
